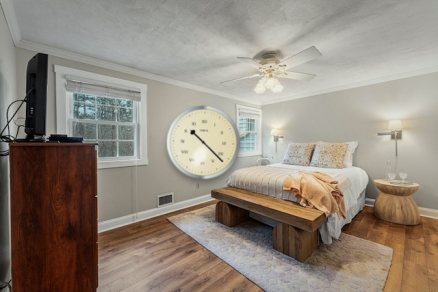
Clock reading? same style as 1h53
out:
10h22
